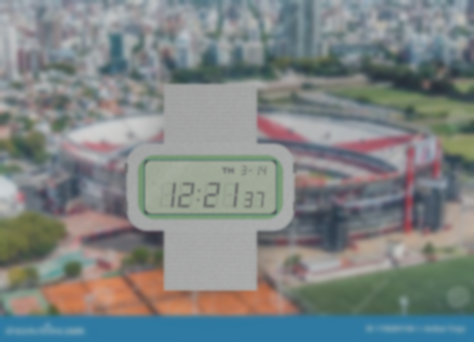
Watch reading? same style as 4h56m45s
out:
12h21m37s
